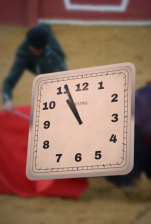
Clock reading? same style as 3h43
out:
10h56
